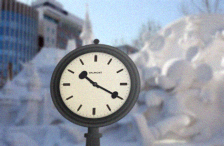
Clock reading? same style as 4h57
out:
10h20
